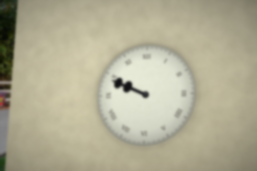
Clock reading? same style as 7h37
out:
9h49
